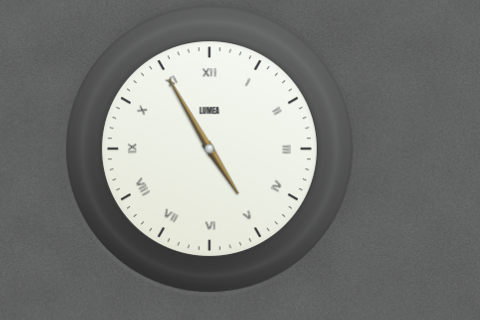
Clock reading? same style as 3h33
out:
4h55
